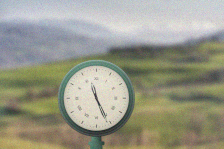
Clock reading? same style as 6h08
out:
11h26
